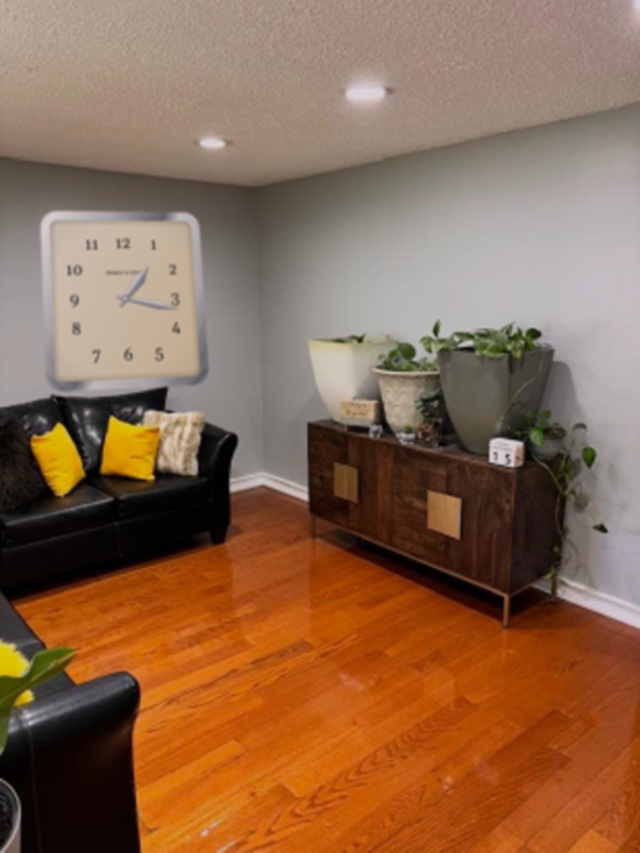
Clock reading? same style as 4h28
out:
1h17
